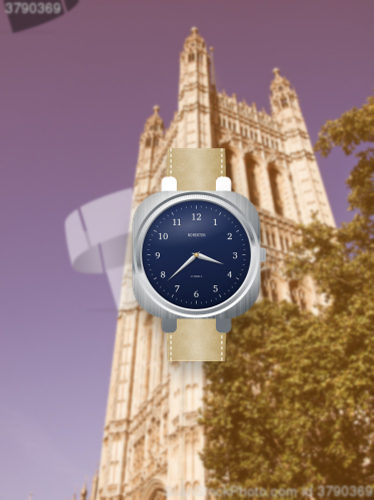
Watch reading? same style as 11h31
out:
3h38
